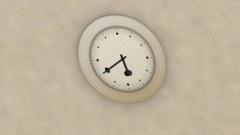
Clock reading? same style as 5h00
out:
5h40
